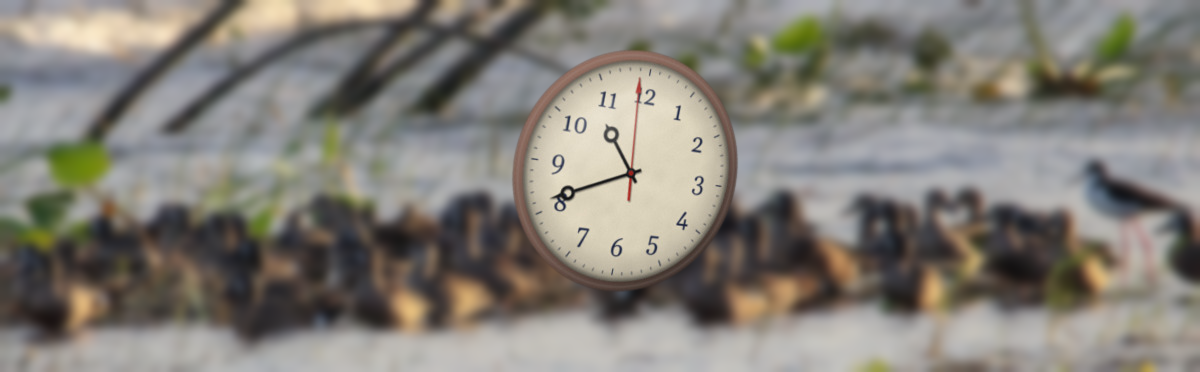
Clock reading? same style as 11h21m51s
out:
10h40m59s
